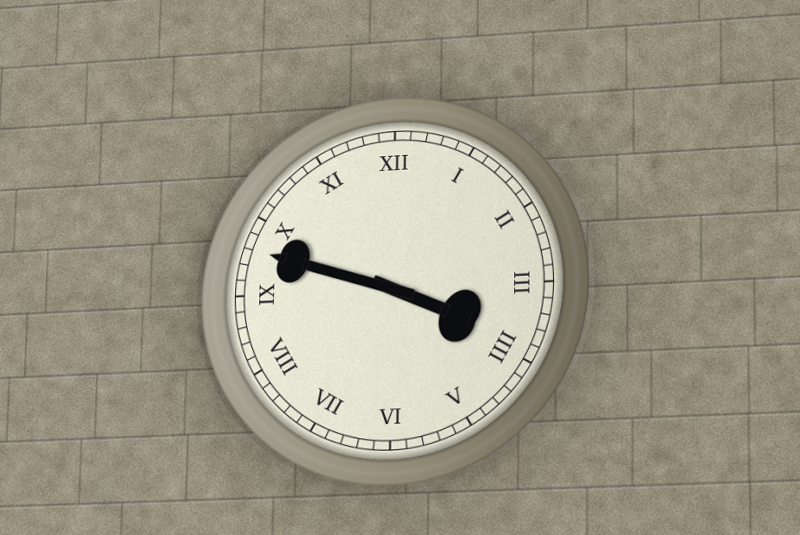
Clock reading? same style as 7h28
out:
3h48
